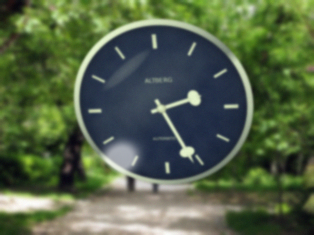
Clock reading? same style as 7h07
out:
2h26
